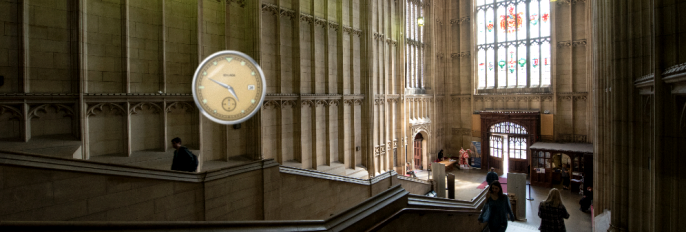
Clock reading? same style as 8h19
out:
4h49
